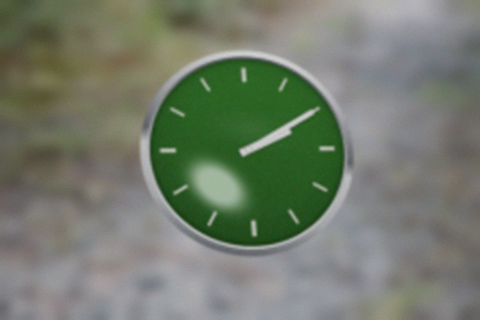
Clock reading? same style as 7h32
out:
2h10
